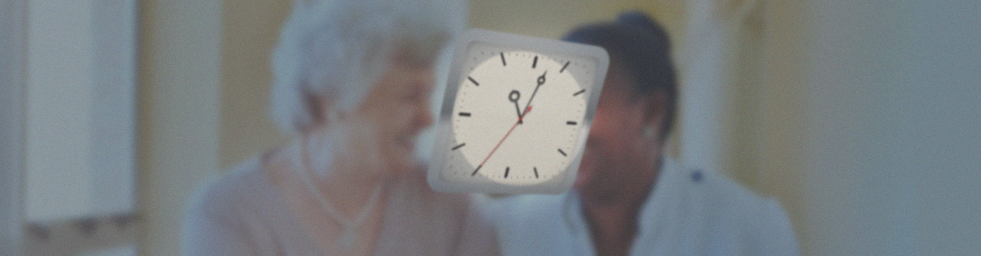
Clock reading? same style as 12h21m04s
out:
11h02m35s
